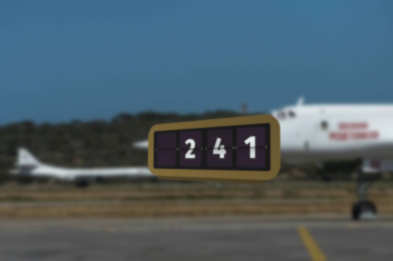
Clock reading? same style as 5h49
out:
2h41
